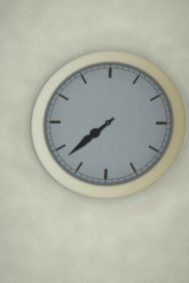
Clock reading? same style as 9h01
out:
7h38
